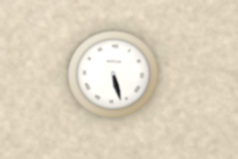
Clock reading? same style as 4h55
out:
5h27
